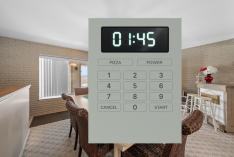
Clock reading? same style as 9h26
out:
1h45
